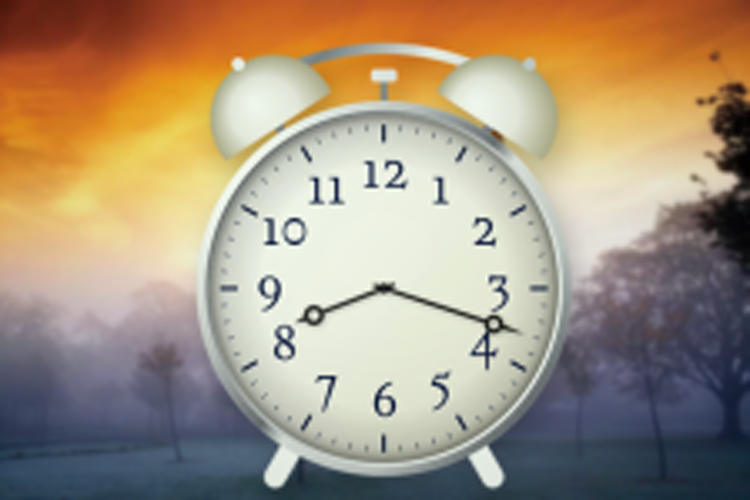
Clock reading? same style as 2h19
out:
8h18
